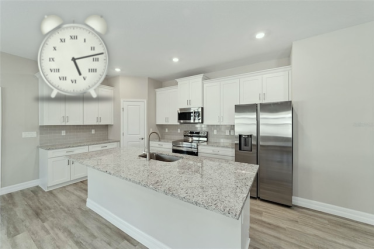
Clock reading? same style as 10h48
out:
5h13
